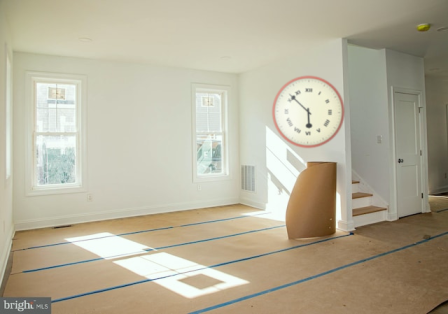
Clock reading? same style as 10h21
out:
5h52
